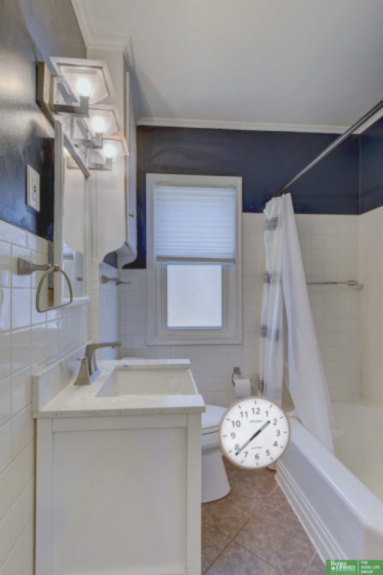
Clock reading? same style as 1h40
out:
1h38
